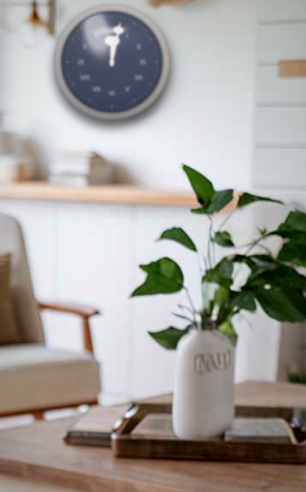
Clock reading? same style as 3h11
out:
12h02
